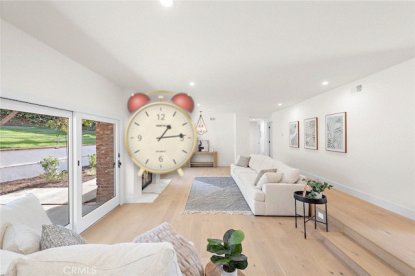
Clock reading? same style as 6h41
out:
1h14
